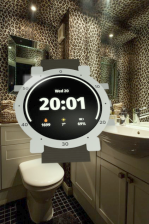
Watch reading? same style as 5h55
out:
20h01
